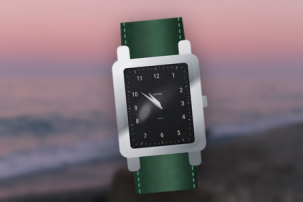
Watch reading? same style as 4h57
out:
10h52
